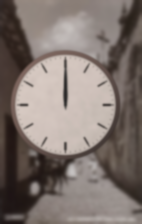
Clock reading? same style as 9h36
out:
12h00
